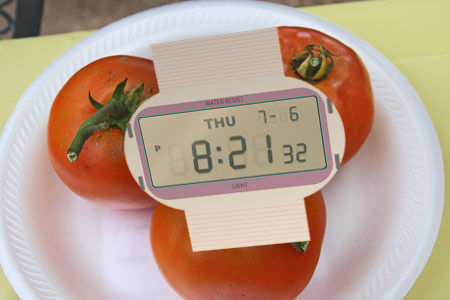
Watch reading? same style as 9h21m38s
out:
8h21m32s
